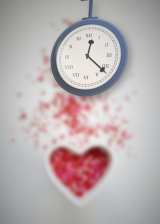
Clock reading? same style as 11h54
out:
12h22
